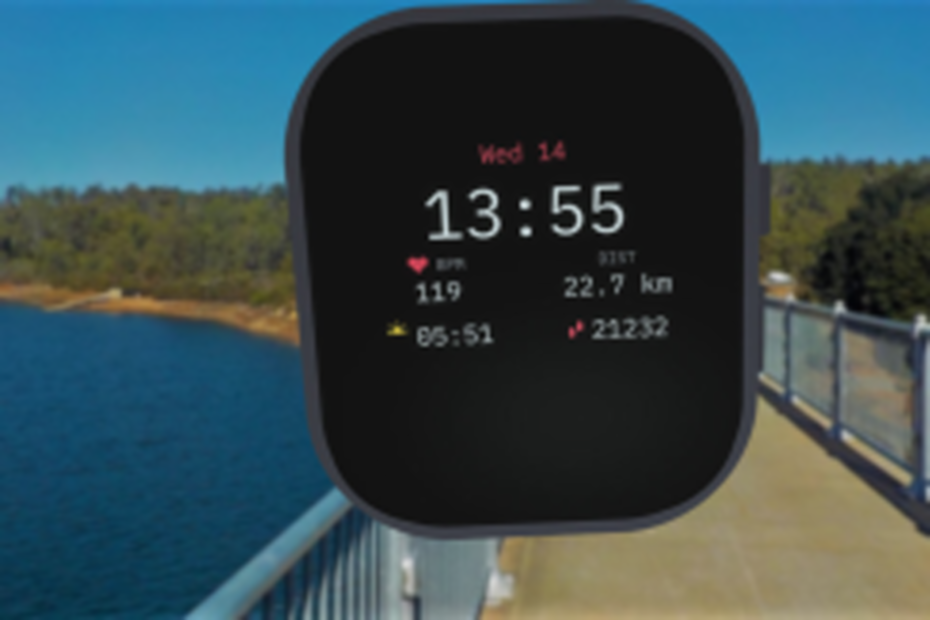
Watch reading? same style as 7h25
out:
13h55
